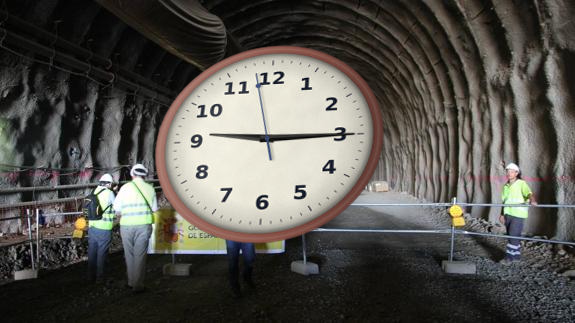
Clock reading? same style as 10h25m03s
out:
9h14m58s
